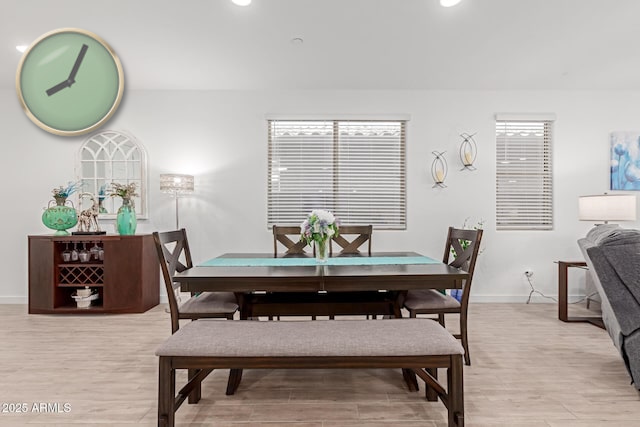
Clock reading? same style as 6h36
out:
8h04
